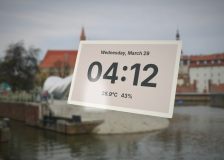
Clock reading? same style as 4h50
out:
4h12
